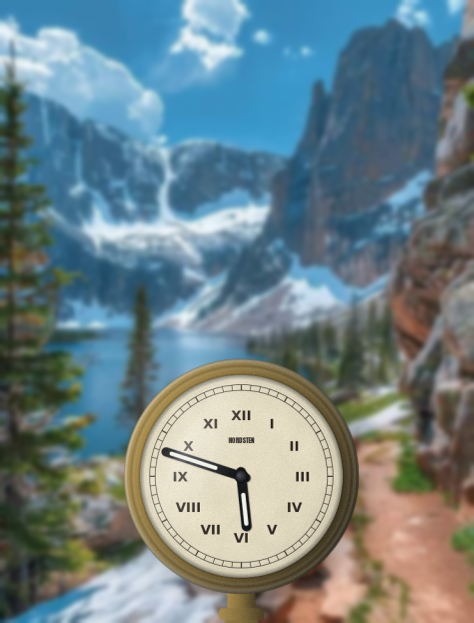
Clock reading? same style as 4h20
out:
5h48
